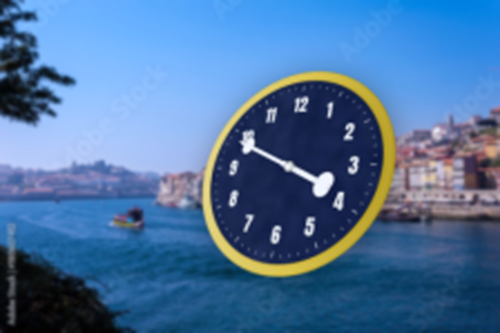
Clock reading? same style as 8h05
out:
3h49
